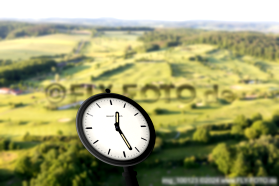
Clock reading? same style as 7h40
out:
12h27
